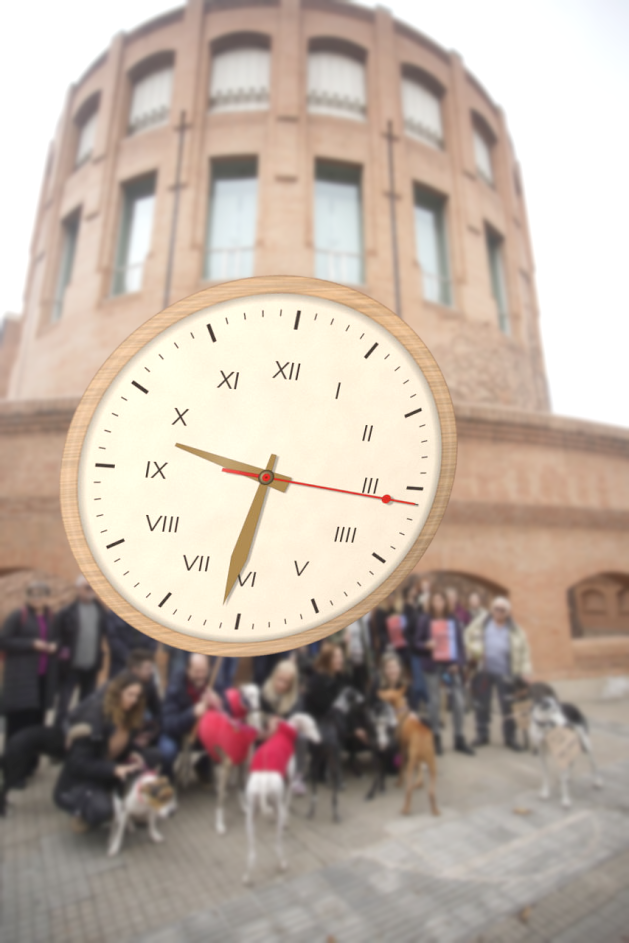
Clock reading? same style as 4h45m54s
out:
9h31m16s
